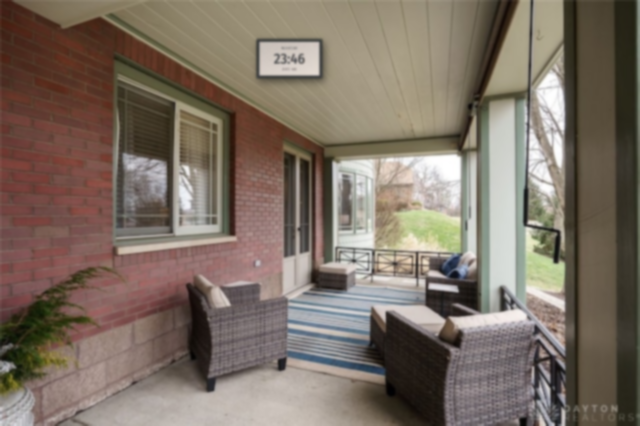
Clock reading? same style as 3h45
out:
23h46
